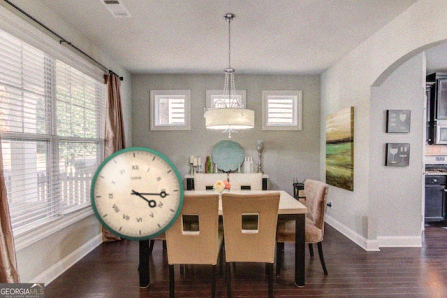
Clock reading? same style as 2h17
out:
4h16
